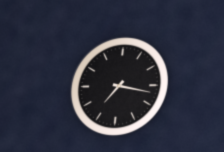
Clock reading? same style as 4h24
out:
7h17
